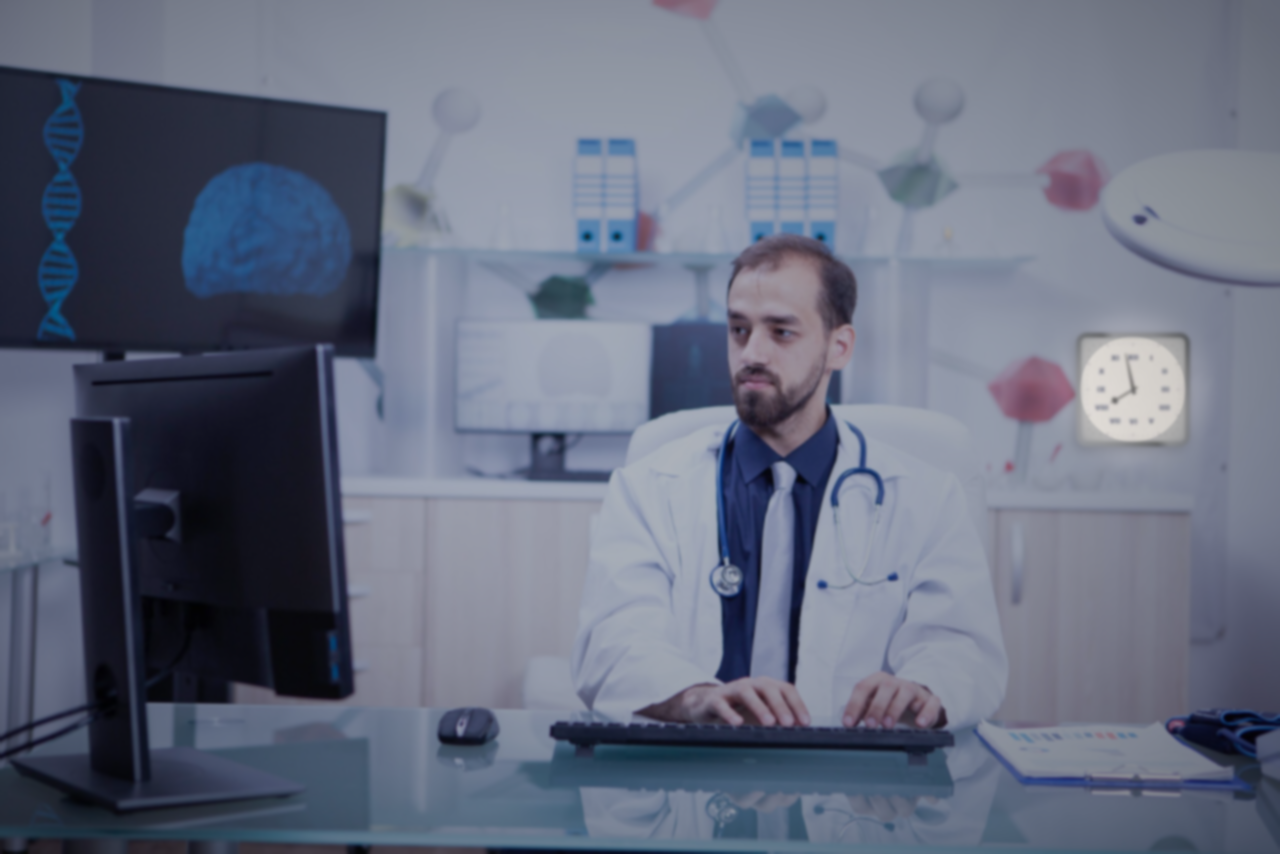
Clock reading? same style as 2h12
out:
7h58
